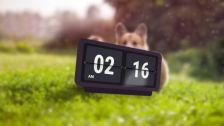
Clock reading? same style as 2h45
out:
2h16
